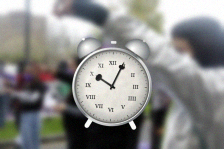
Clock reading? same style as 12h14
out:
10h04
